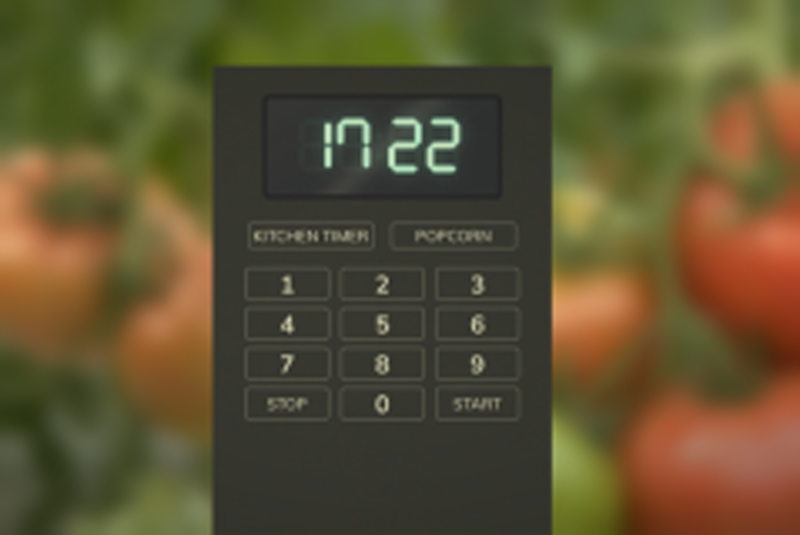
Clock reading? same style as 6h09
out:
17h22
